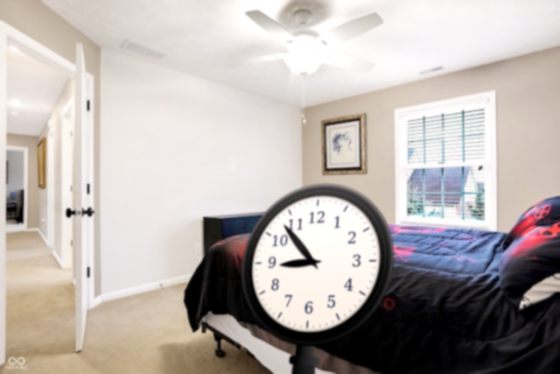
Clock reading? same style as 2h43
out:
8h53
